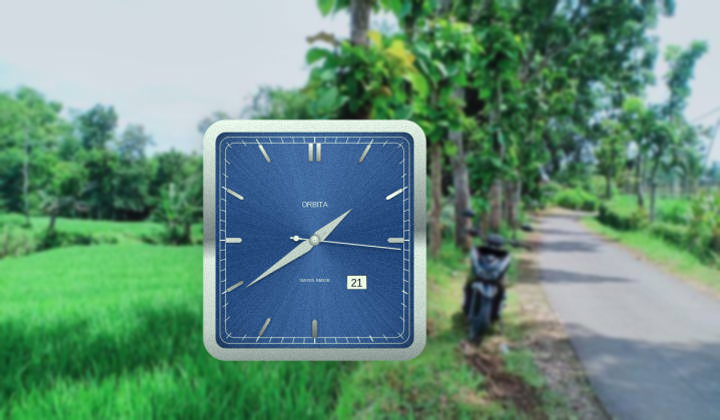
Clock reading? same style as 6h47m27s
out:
1h39m16s
